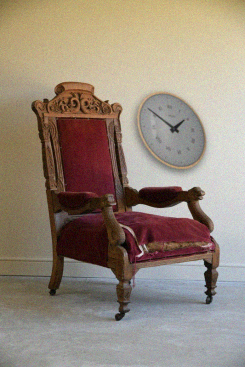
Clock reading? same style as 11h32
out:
1h51
